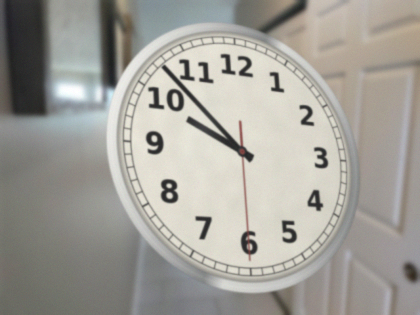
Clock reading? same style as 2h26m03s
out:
9h52m30s
